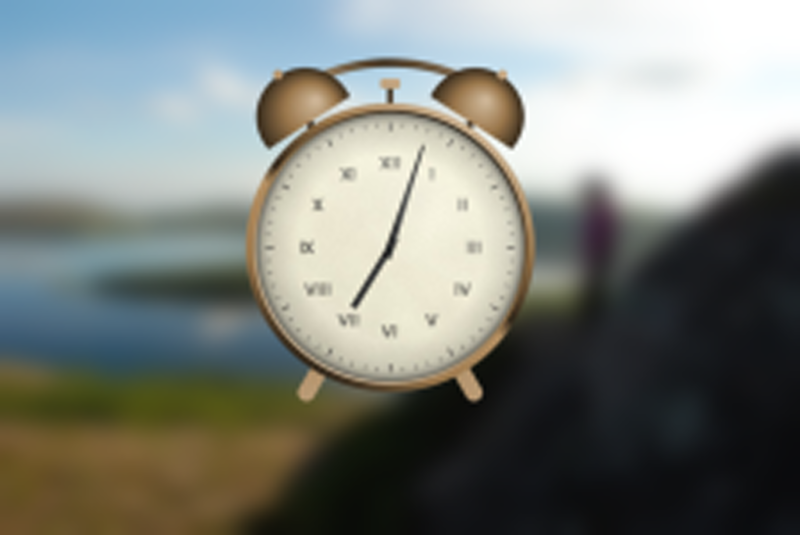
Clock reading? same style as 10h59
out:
7h03
